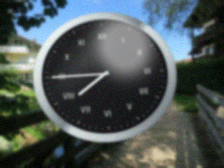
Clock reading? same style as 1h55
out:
7h45
